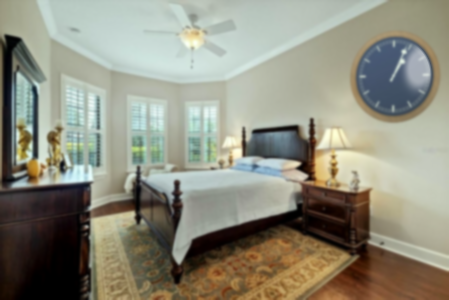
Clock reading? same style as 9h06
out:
1h04
